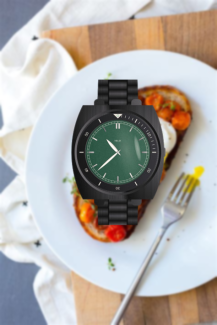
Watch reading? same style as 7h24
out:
10h38
